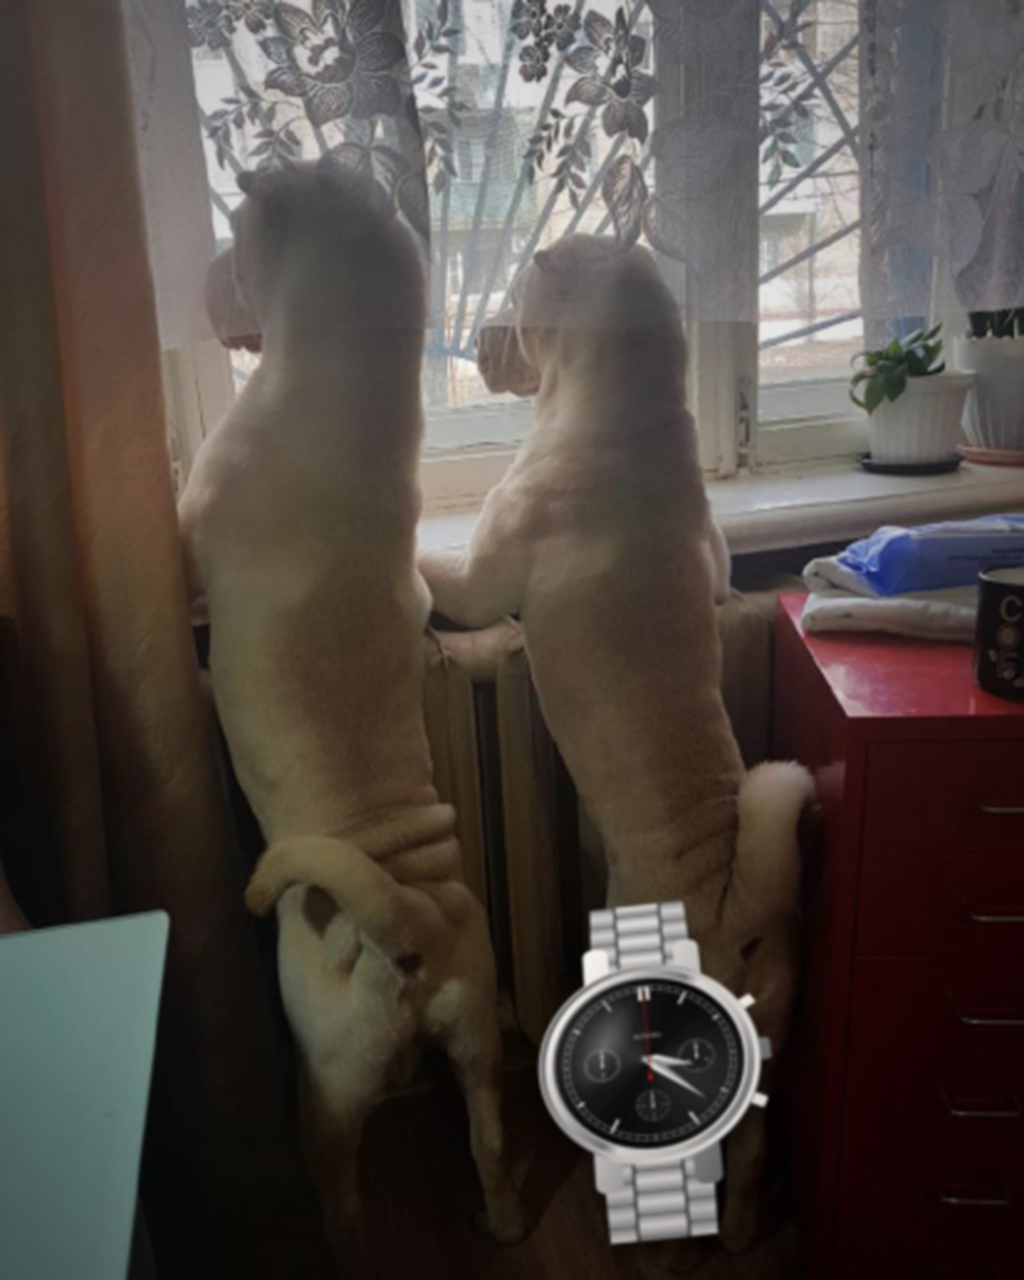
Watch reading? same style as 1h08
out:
3h22
